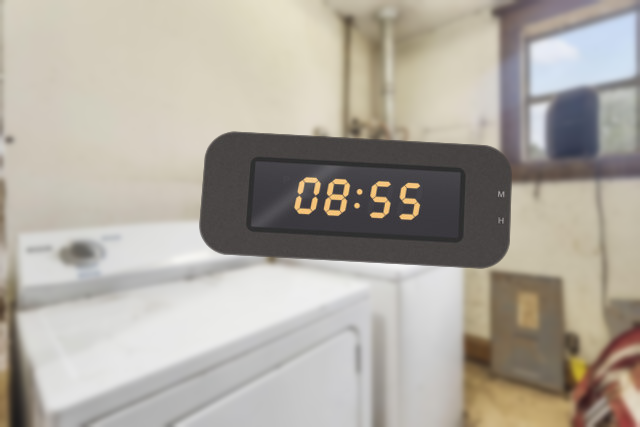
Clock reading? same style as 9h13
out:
8h55
